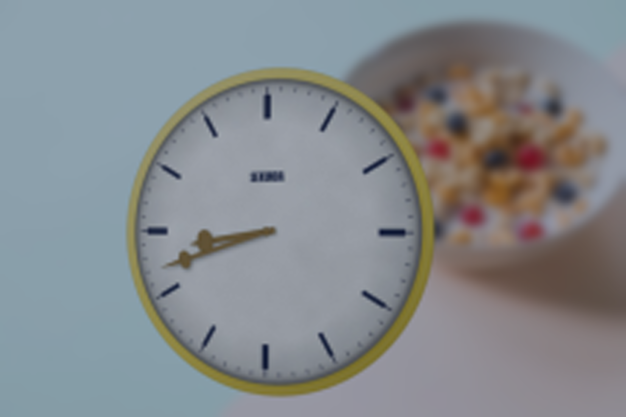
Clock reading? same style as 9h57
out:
8h42
